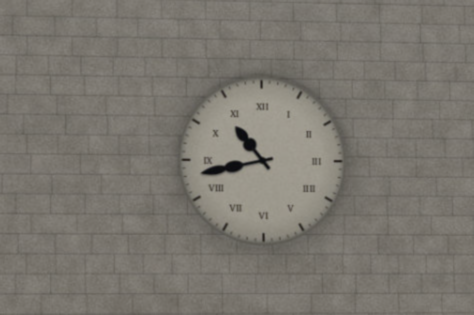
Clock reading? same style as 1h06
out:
10h43
